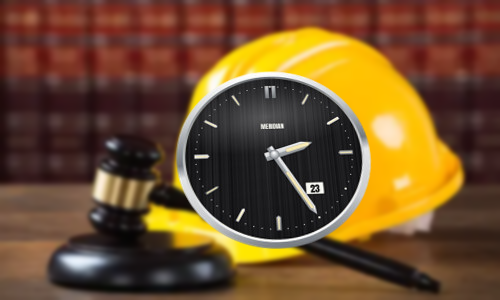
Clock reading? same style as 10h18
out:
2h25
